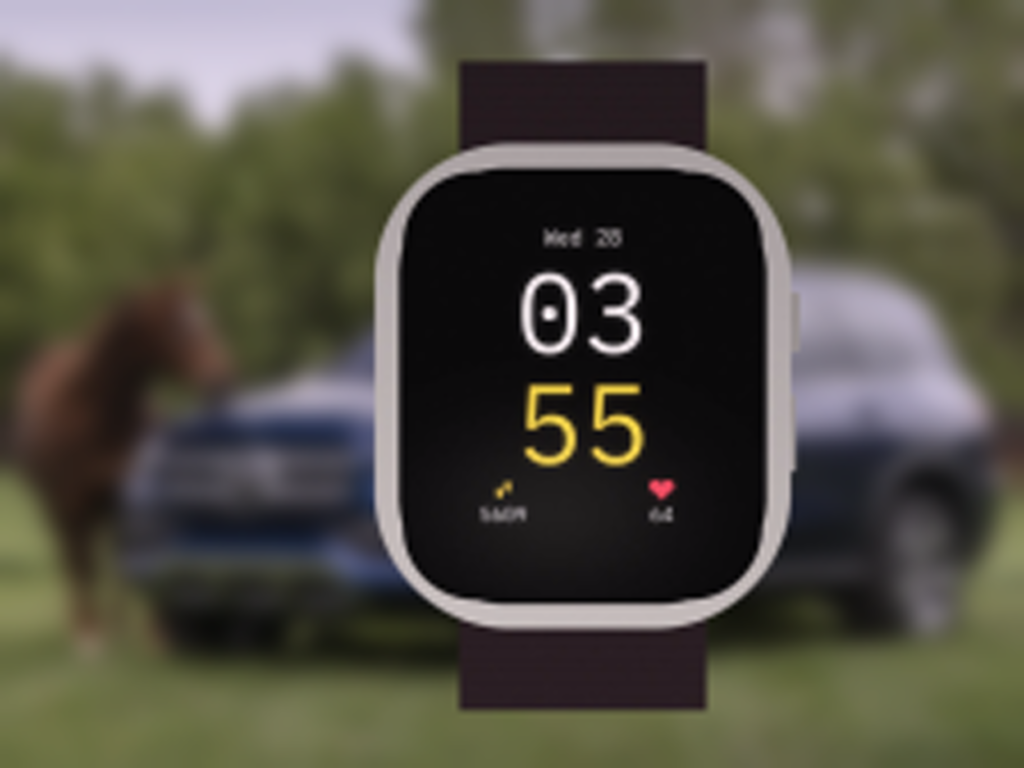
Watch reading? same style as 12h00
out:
3h55
